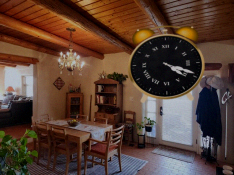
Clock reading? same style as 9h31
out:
4h19
